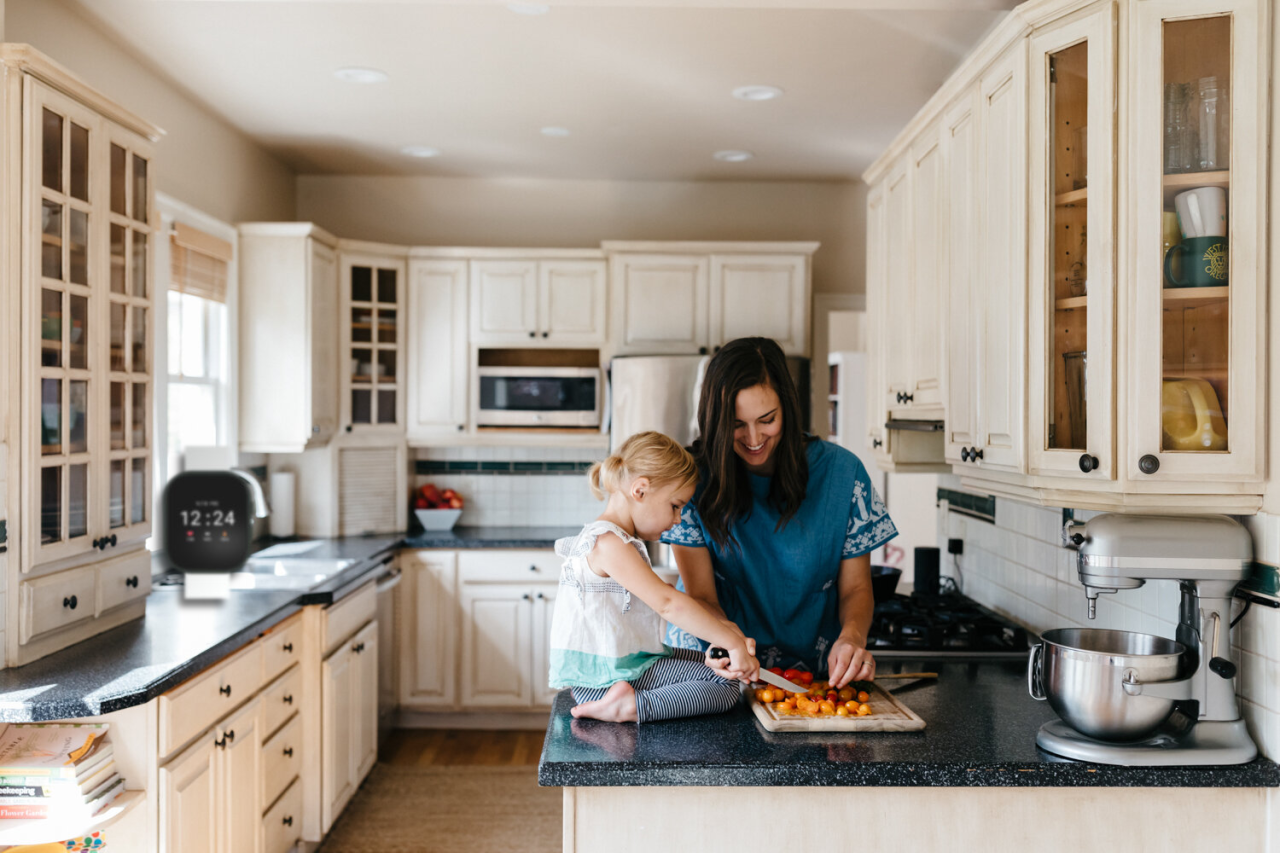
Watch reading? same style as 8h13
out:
12h24
